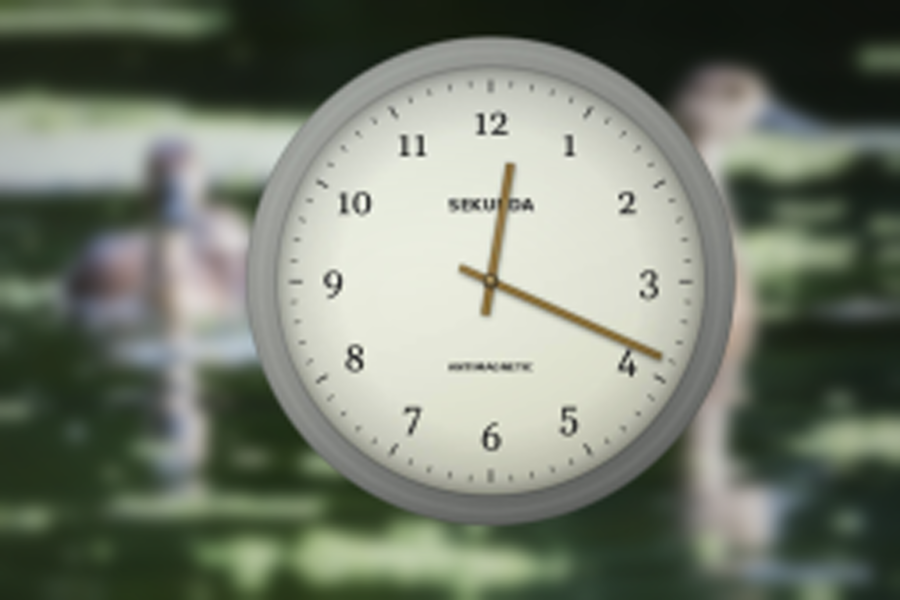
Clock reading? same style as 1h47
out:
12h19
